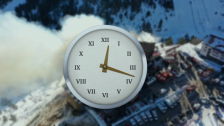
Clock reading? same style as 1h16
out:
12h18
